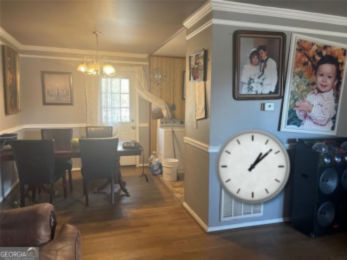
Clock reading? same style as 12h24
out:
1h08
